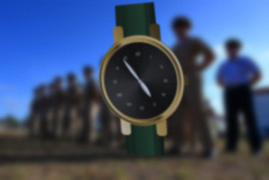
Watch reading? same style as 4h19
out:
4h54
